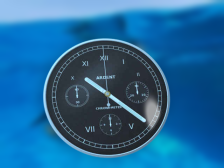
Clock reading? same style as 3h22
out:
10h22
